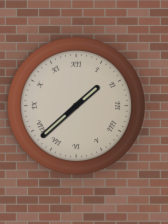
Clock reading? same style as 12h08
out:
1h38
